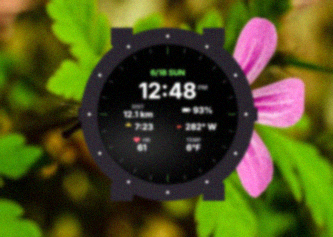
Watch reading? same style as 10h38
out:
12h48
